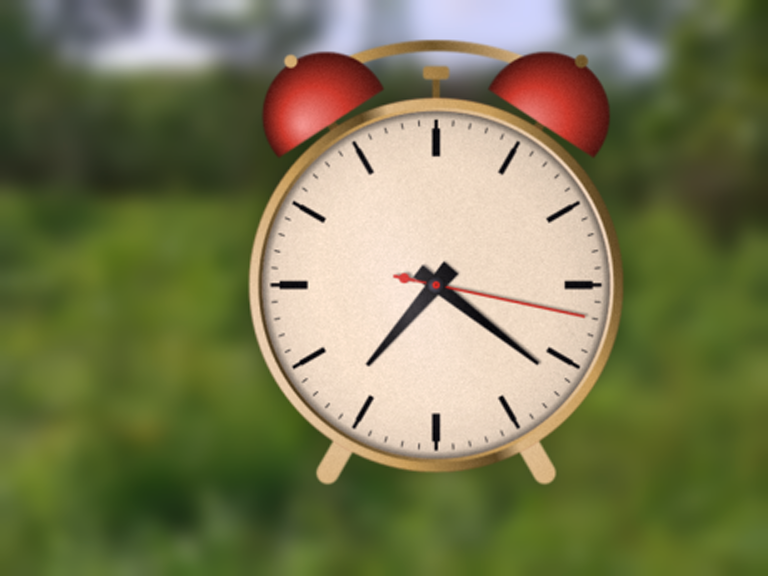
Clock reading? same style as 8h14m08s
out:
7h21m17s
